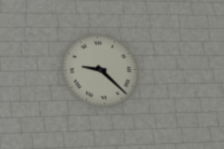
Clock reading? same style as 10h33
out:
9h23
